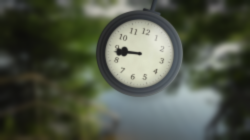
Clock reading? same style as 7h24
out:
8h43
